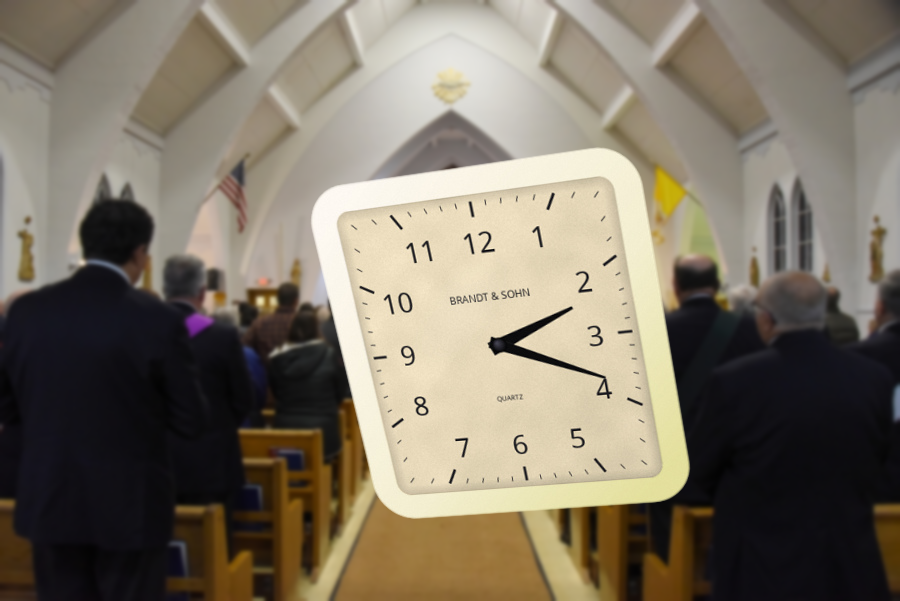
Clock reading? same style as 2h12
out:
2h19
